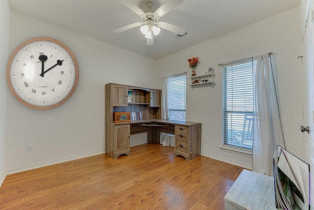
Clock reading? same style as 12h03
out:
12h10
